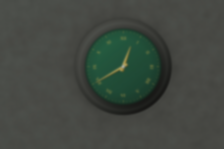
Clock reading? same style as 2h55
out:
12h40
